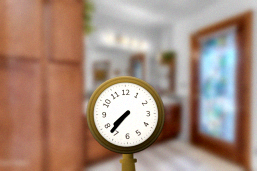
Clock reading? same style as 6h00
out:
7h37
